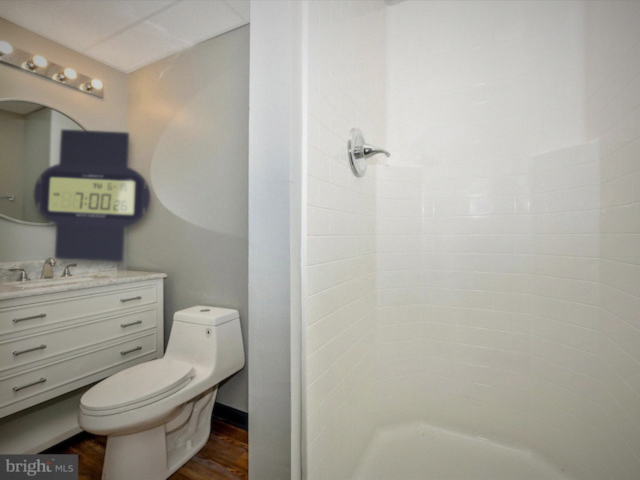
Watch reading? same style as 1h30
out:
7h00
